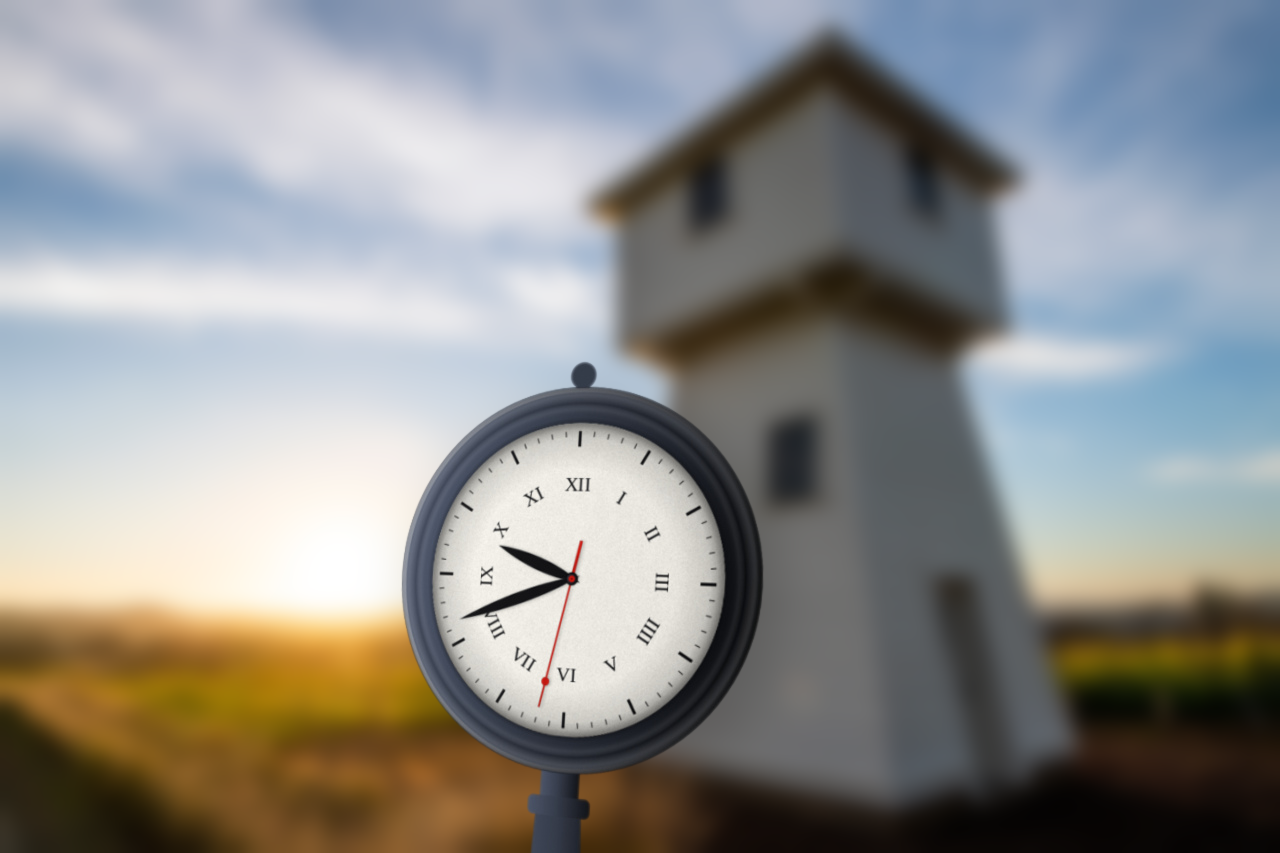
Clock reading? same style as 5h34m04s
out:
9h41m32s
